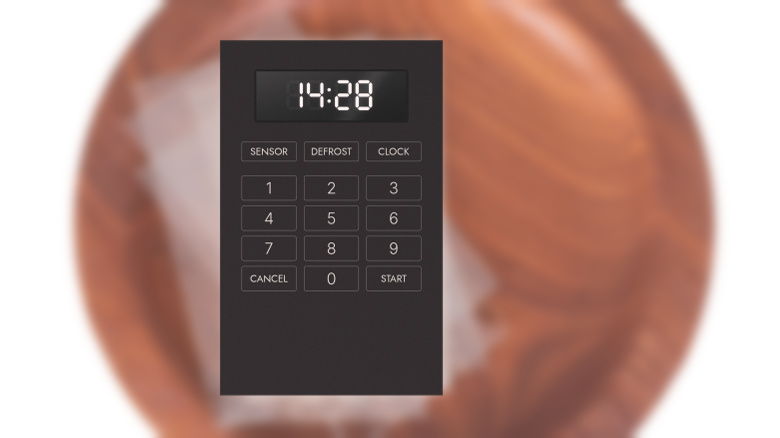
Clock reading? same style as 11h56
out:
14h28
